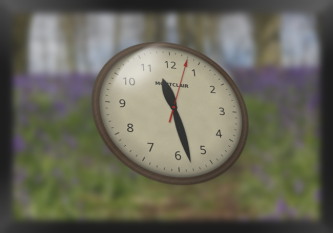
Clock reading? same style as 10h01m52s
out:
11h28m03s
